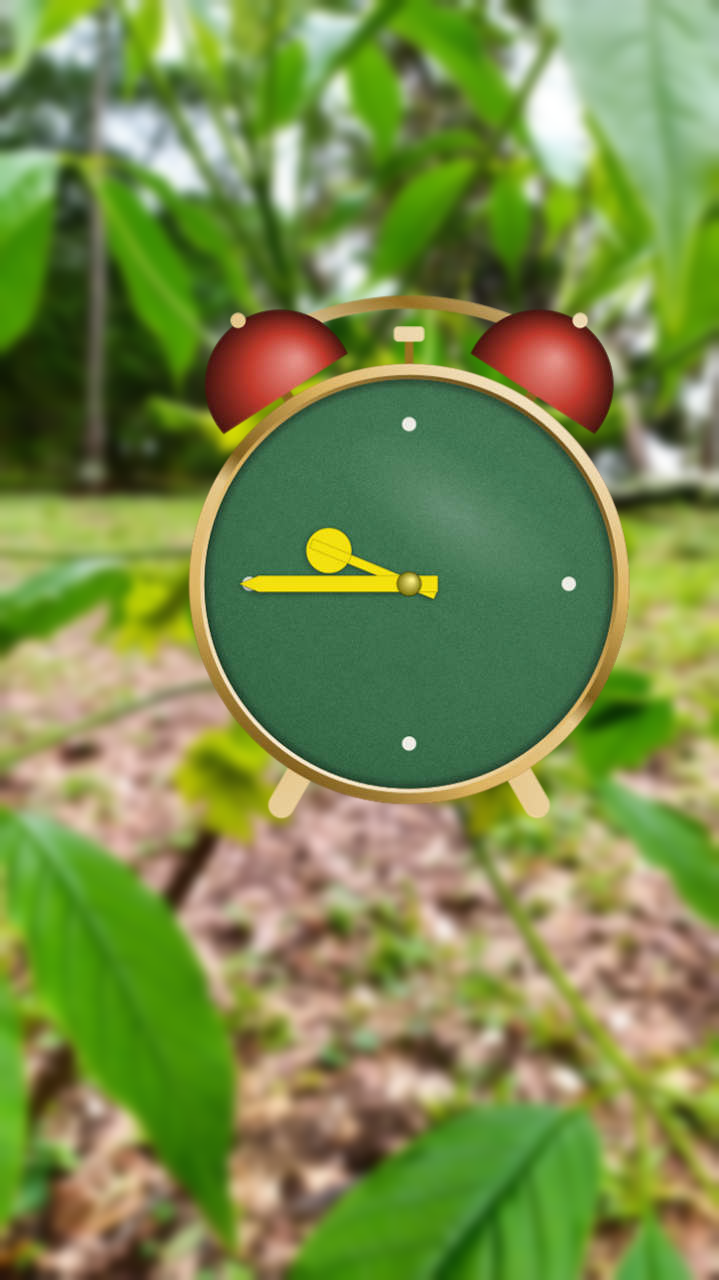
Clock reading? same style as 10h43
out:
9h45
